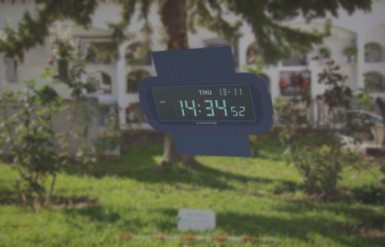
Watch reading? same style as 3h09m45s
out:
14h34m52s
